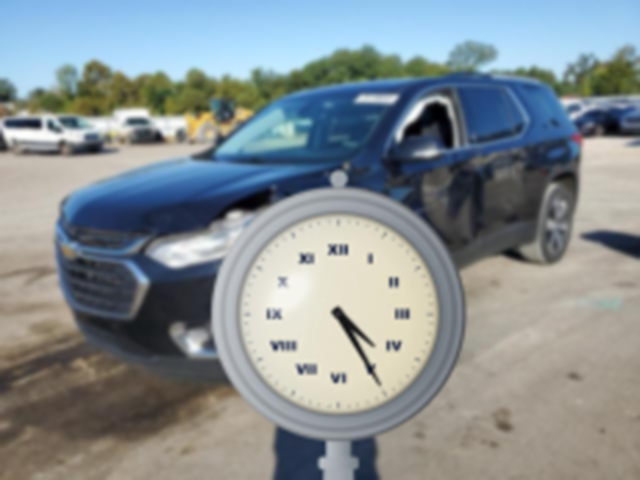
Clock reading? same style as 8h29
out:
4h25
